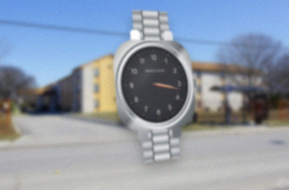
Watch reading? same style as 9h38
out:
3h17
